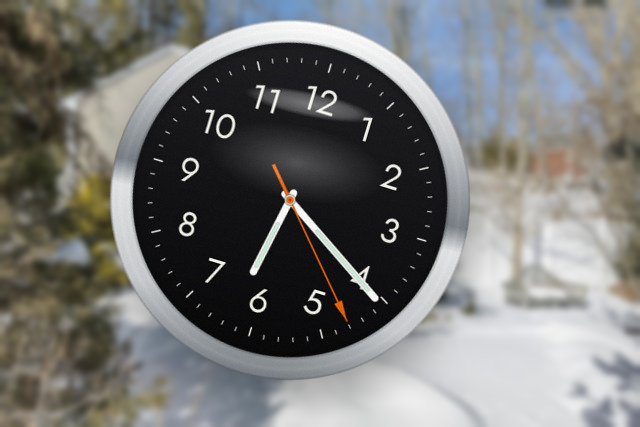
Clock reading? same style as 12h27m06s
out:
6h20m23s
